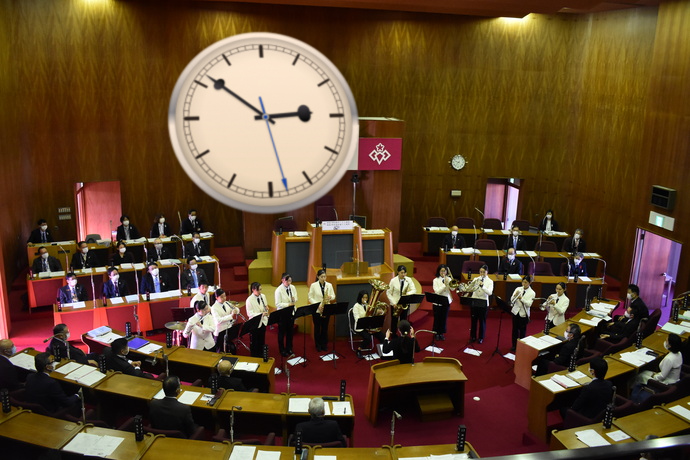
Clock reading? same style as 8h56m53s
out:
2h51m28s
